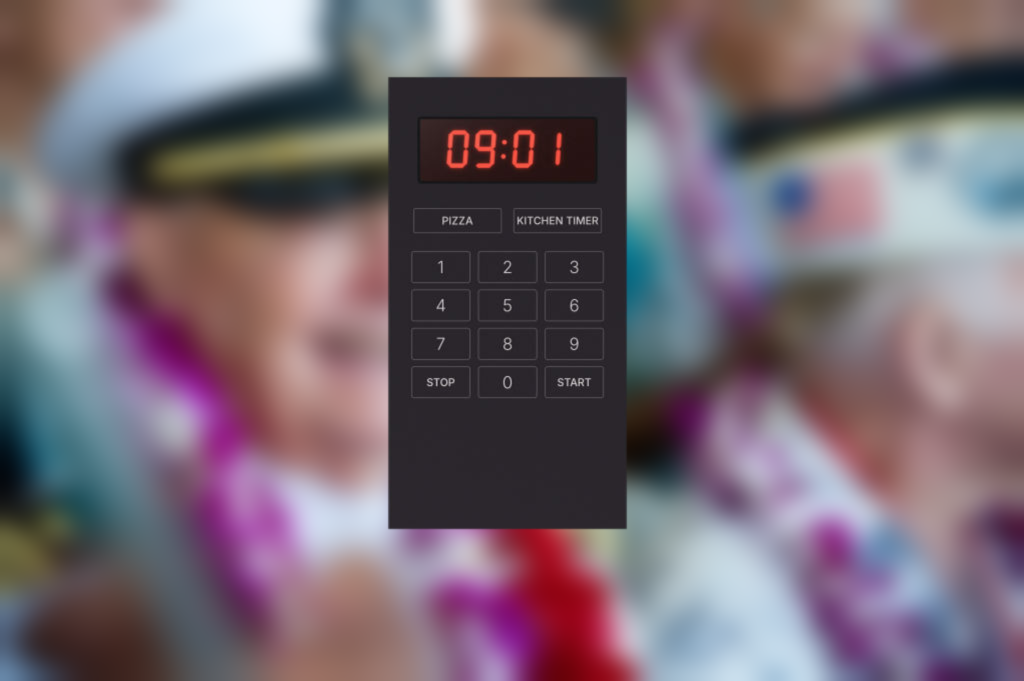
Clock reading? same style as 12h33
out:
9h01
